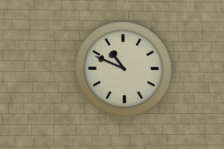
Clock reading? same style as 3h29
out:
10h49
